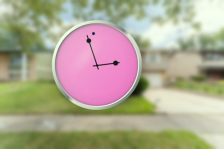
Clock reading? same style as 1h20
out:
2h58
